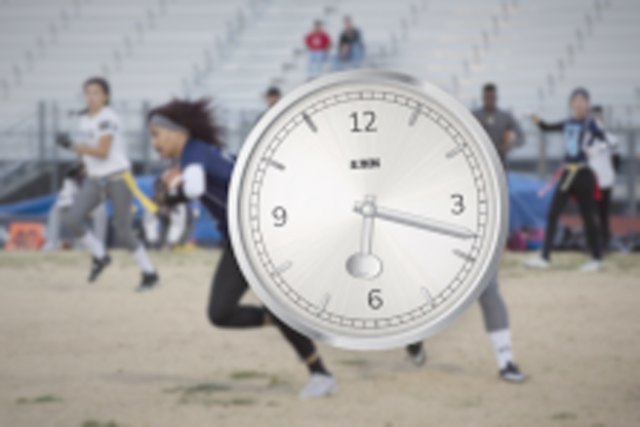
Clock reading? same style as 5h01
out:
6h18
